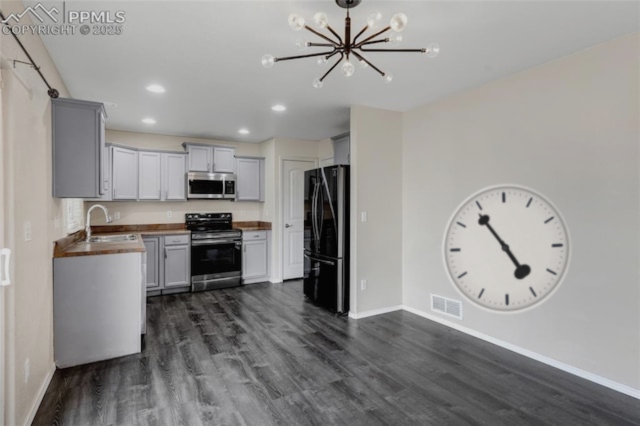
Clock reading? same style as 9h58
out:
4h54
